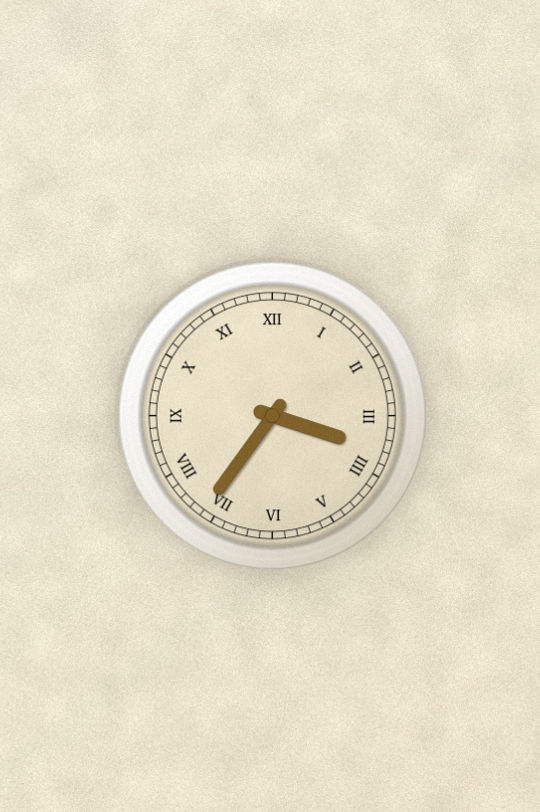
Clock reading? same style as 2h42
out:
3h36
